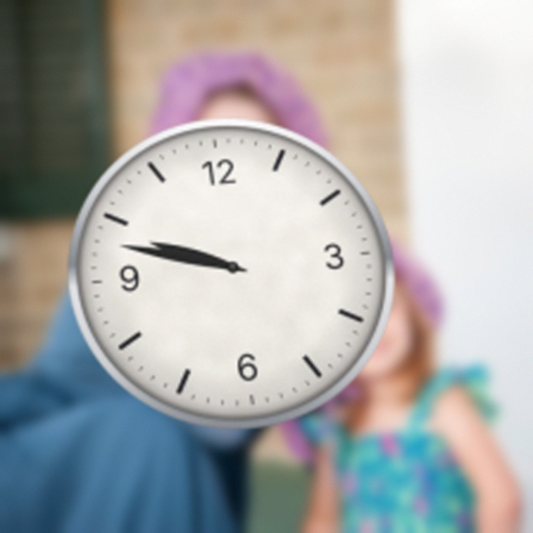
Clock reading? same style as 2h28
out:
9h48
